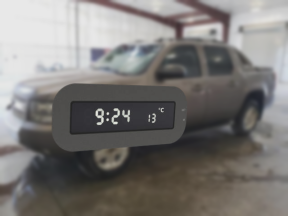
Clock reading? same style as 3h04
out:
9h24
